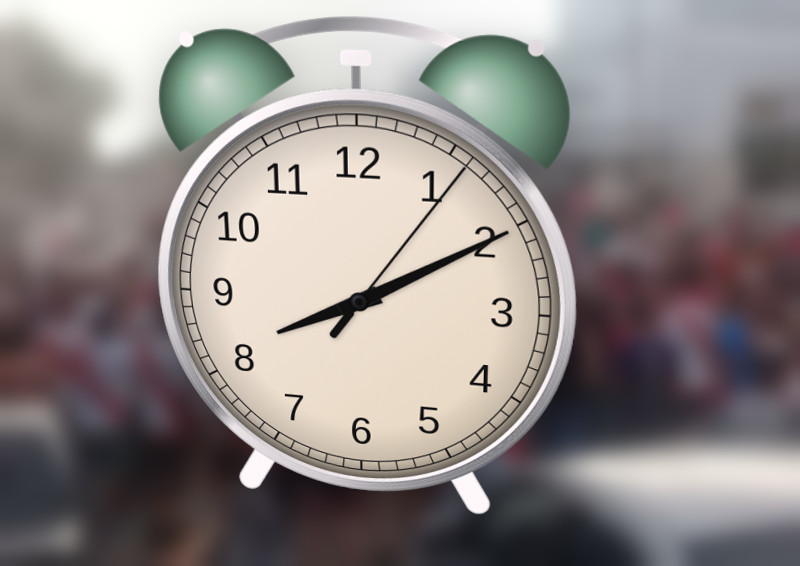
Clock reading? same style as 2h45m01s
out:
8h10m06s
